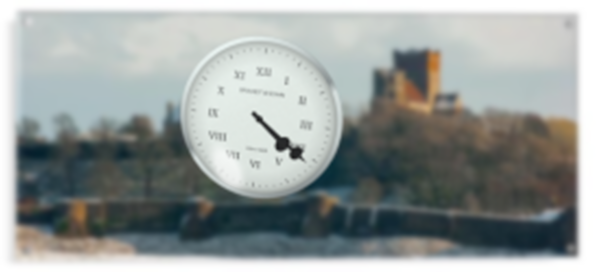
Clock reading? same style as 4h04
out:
4h21
